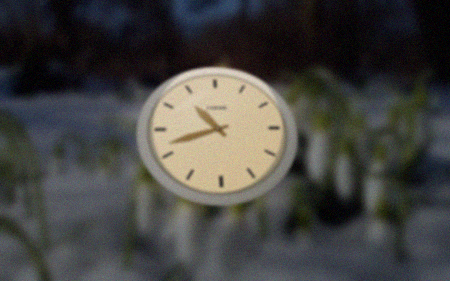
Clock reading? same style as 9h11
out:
10h42
